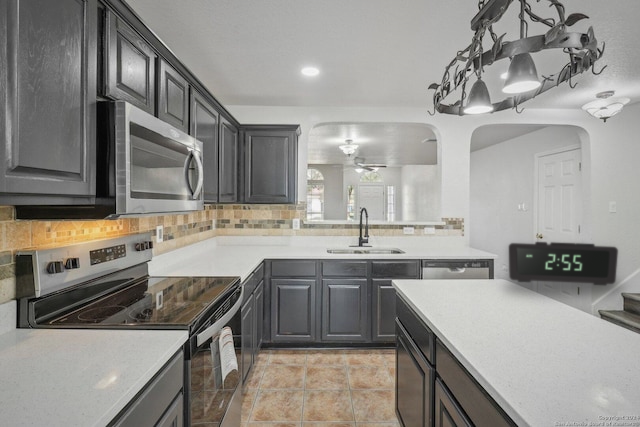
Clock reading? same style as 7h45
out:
2h55
